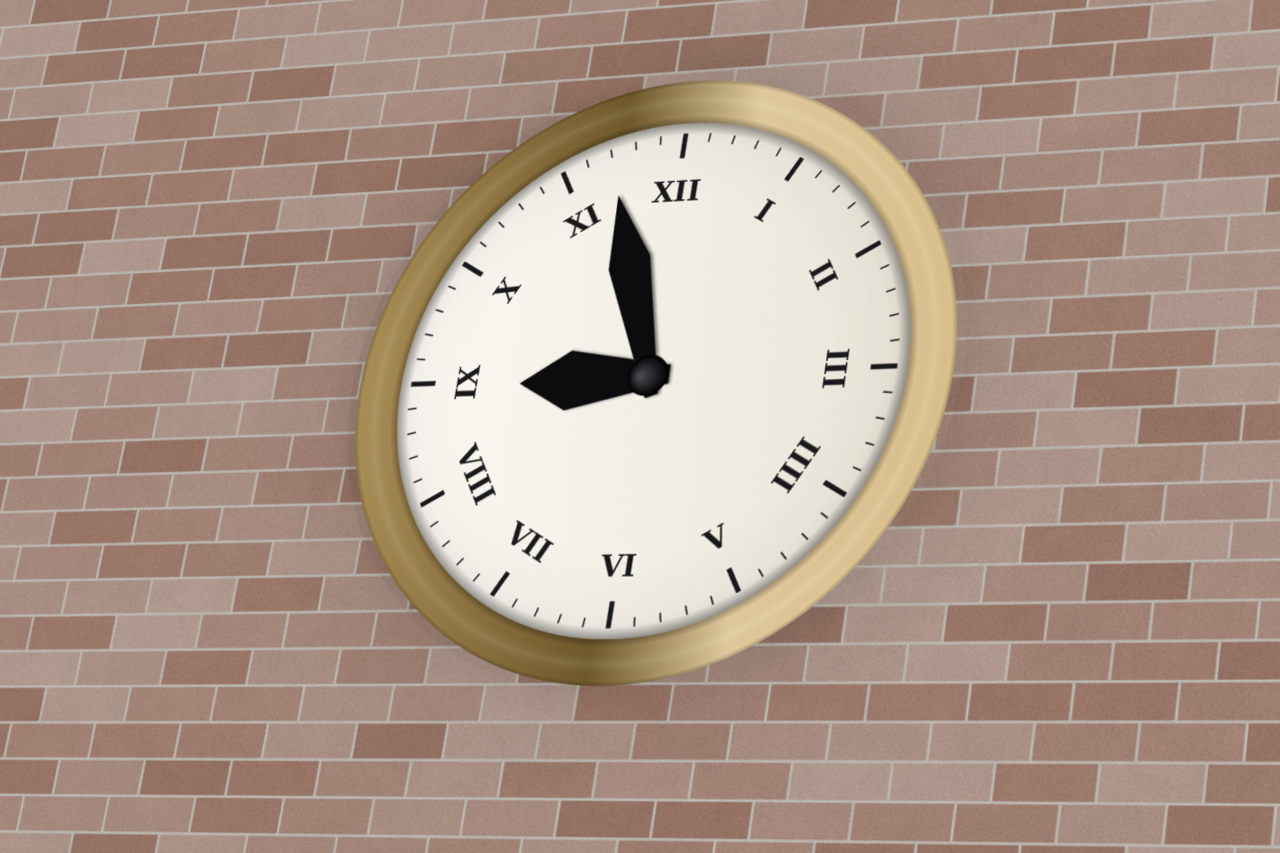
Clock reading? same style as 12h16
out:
8h57
